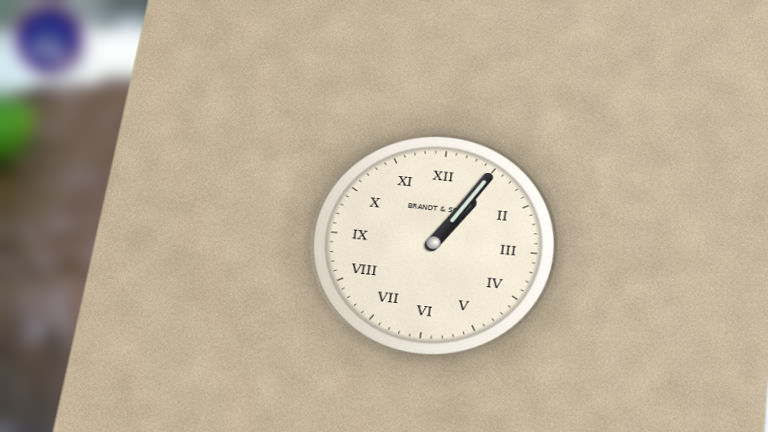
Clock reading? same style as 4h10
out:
1h05
